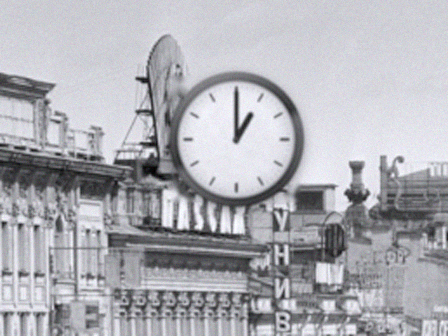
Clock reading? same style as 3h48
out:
1h00
